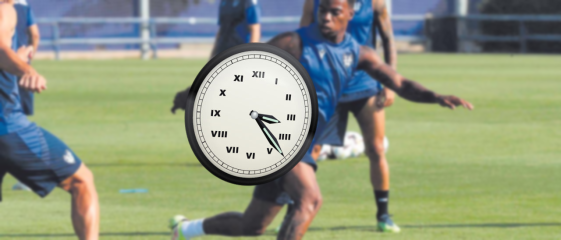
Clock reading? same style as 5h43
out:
3h23
